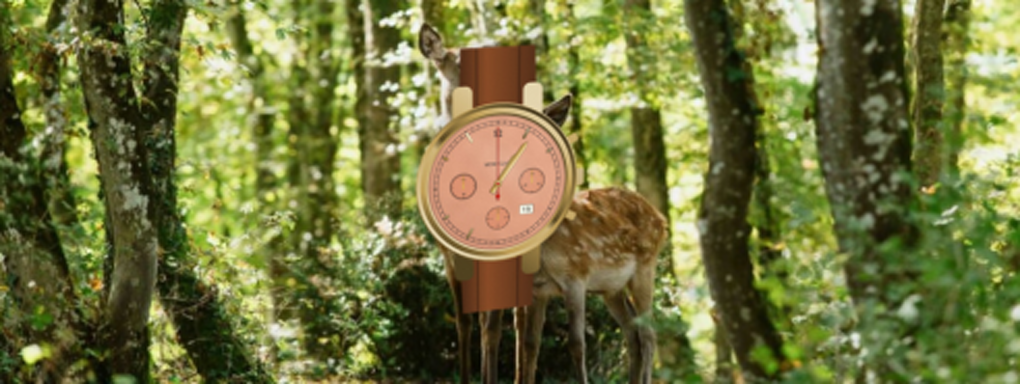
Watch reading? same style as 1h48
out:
1h06
